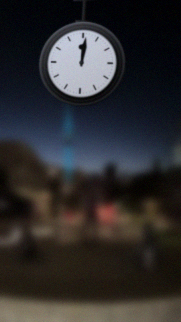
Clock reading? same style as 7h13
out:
12h01
